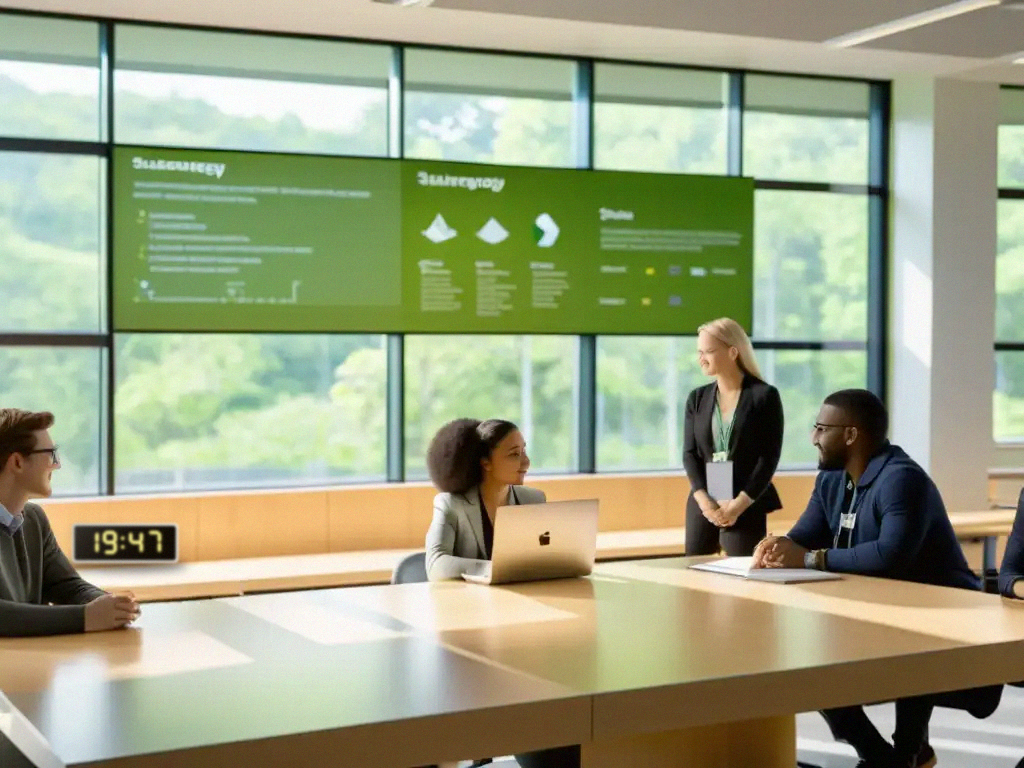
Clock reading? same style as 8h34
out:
19h47
